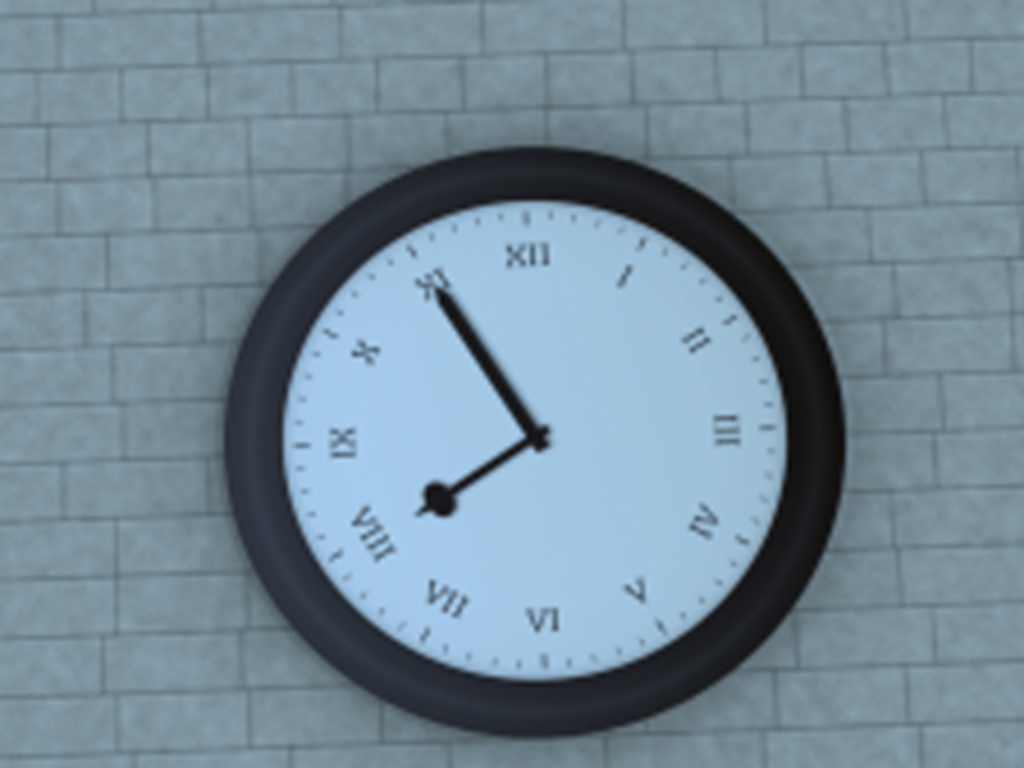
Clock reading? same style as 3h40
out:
7h55
